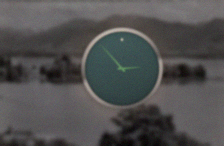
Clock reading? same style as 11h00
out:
2h53
